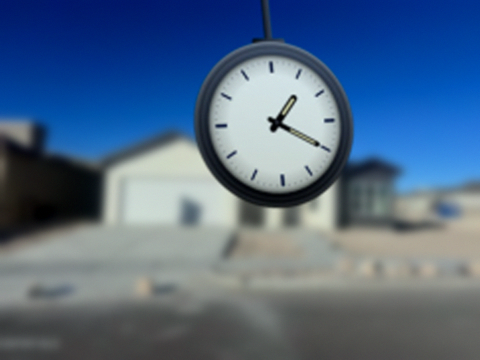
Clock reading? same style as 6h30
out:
1h20
